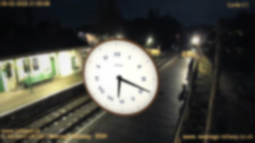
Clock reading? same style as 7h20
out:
6h19
